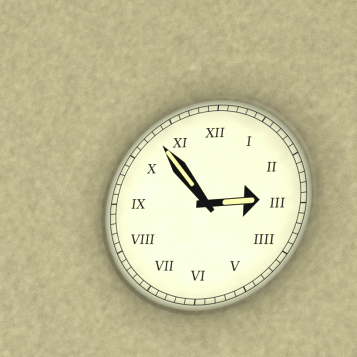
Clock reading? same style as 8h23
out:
2h53
